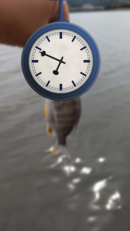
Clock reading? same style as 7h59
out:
6h49
